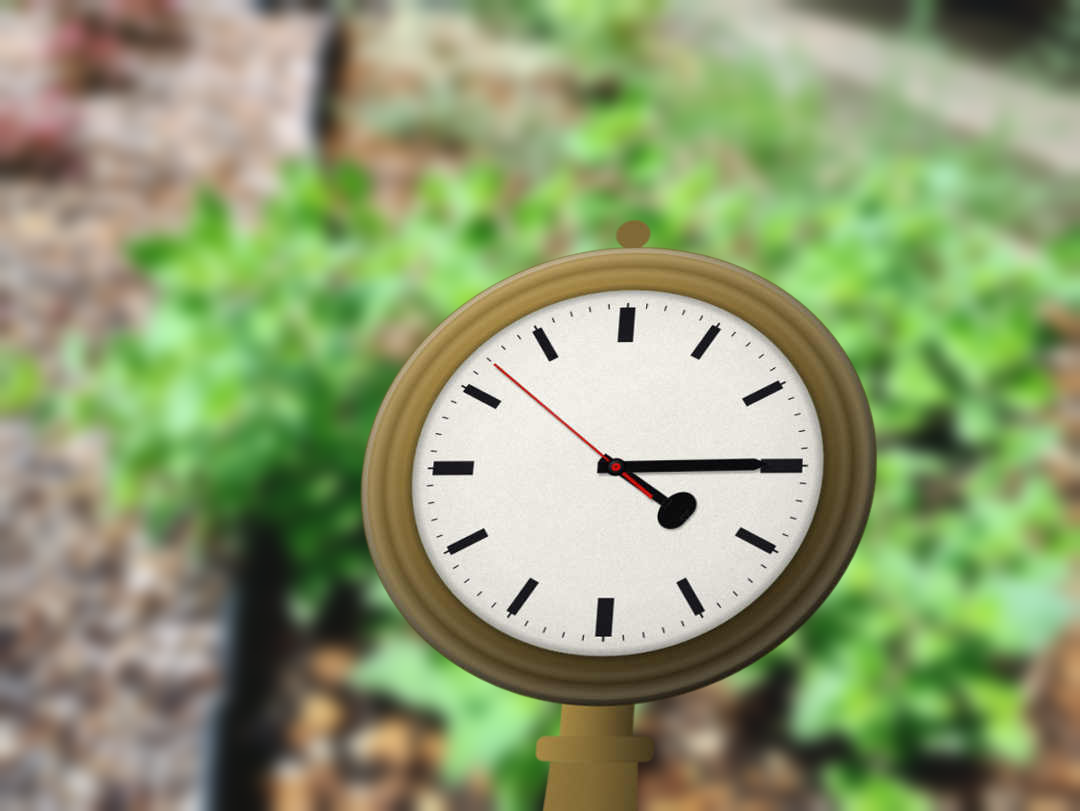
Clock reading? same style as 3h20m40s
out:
4h14m52s
